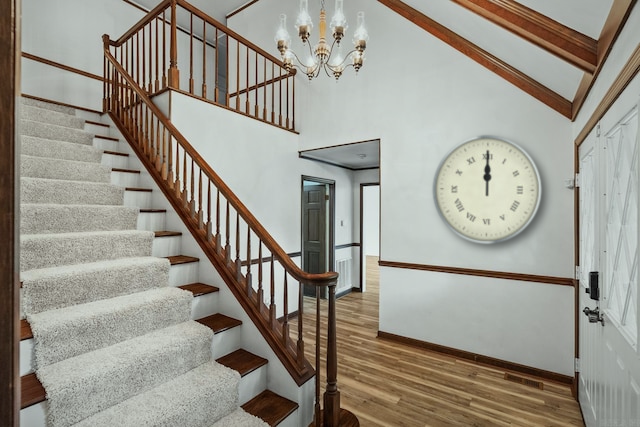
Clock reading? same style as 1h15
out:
12h00
